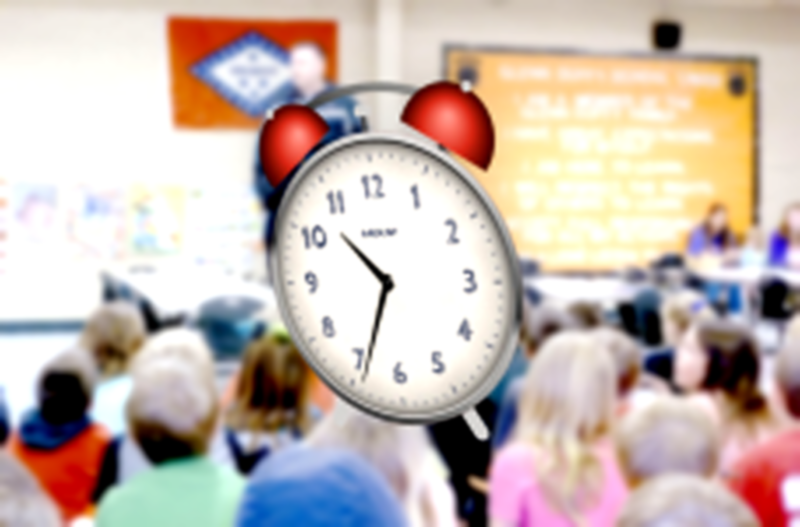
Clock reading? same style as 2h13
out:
10h34
